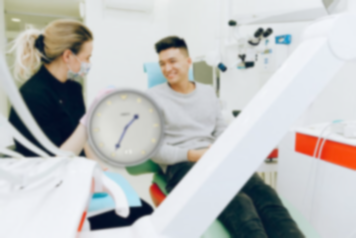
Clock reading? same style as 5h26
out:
1h35
